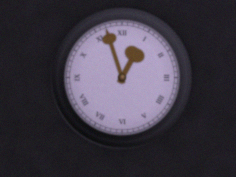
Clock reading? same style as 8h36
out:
12h57
